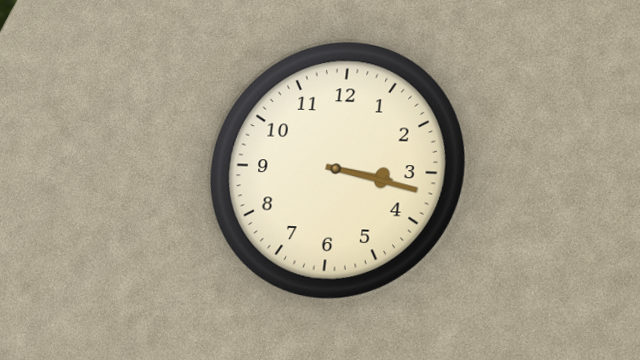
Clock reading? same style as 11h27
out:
3h17
